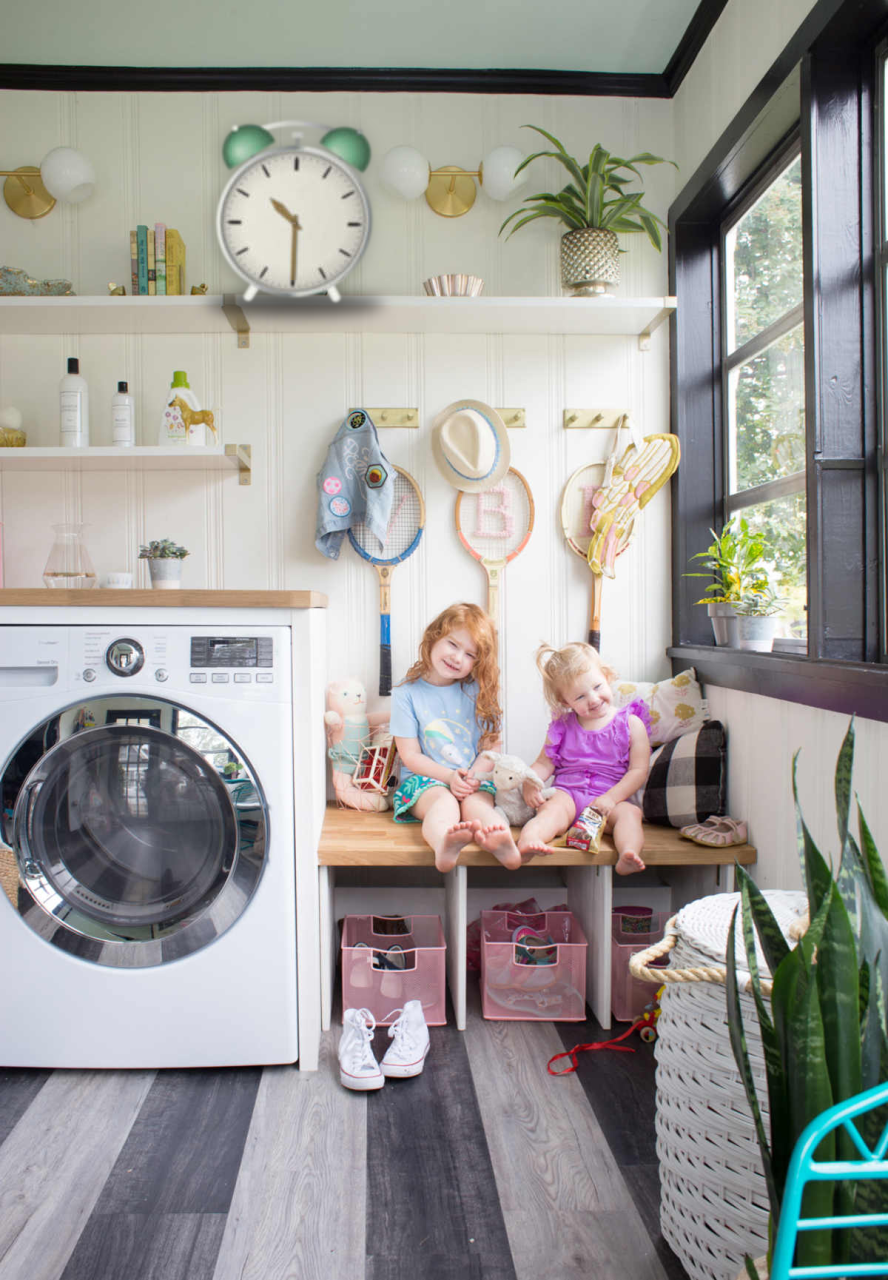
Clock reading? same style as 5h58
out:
10h30
